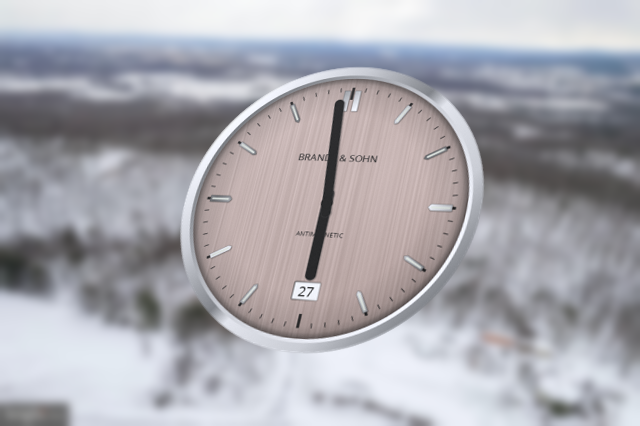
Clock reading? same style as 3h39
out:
5h59
